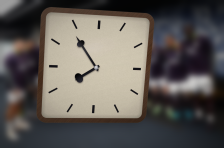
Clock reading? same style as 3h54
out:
7h54
